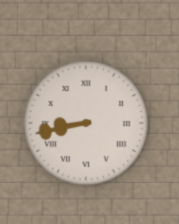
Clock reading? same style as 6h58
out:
8h43
